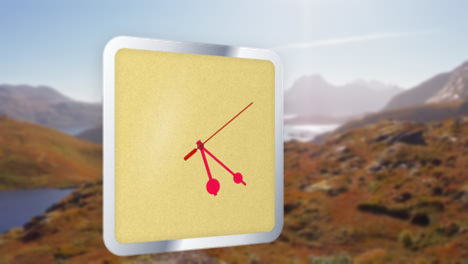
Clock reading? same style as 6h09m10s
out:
5h21m09s
